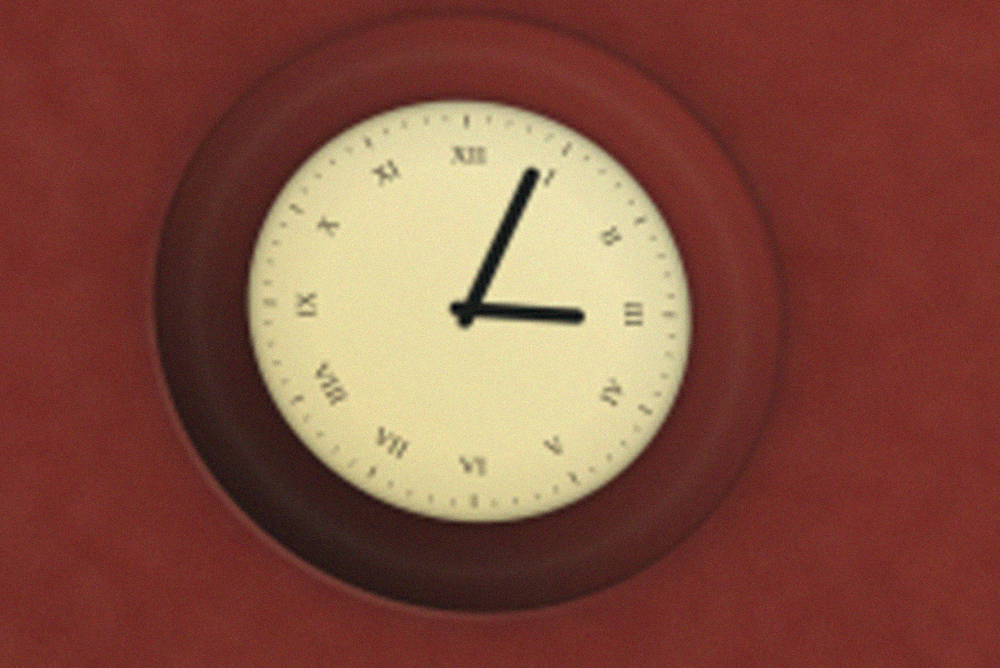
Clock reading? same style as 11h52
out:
3h04
